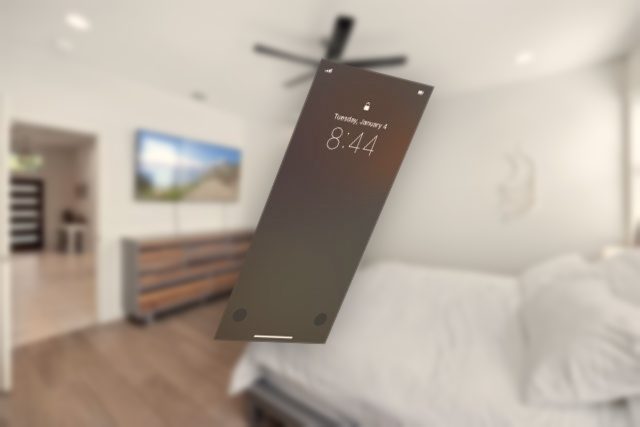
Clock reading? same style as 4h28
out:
8h44
